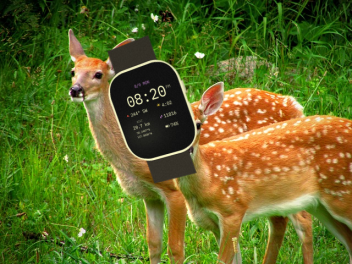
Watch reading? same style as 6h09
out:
8h20
